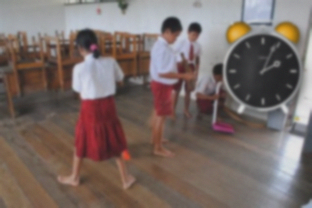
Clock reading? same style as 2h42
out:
2h04
